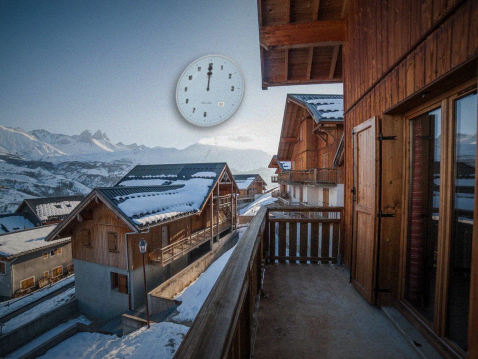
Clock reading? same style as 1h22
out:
12h00
